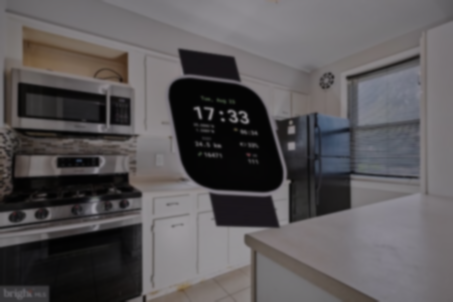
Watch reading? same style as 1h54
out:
17h33
